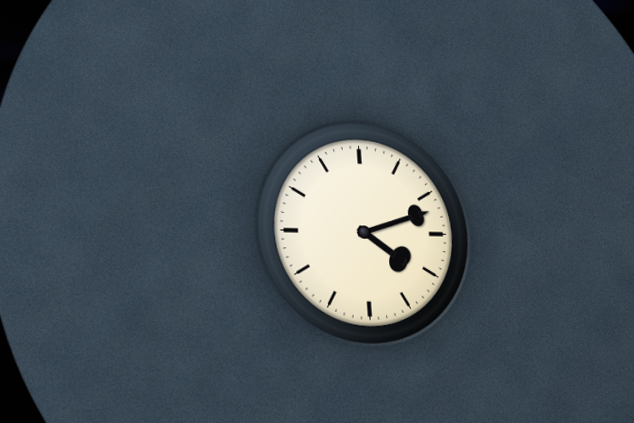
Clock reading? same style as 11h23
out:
4h12
